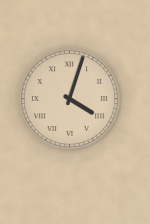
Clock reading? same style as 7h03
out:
4h03
